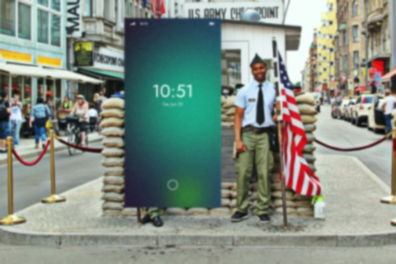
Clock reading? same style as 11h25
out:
10h51
